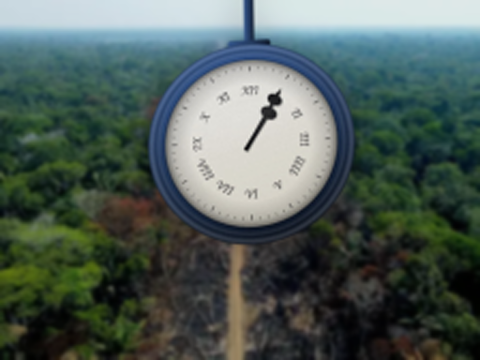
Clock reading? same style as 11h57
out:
1h05
